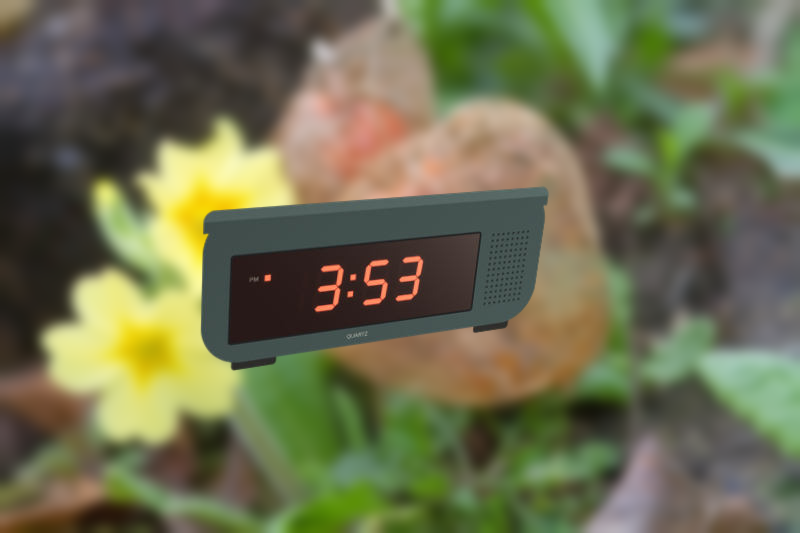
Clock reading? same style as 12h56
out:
3h53
